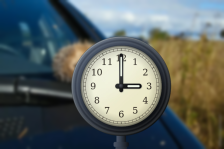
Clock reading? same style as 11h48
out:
3h00
